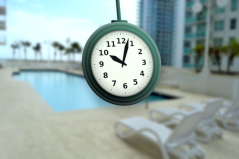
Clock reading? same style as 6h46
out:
10h03
